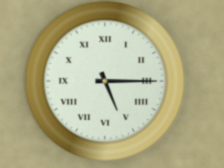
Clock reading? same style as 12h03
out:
5h15
